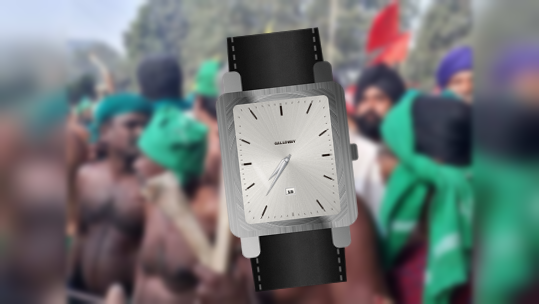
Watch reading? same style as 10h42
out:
7h36
